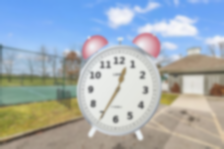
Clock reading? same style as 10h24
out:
12h35
